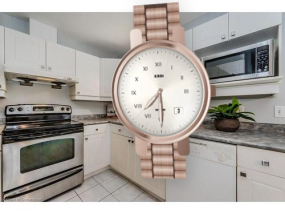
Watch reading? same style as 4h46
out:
7h30
